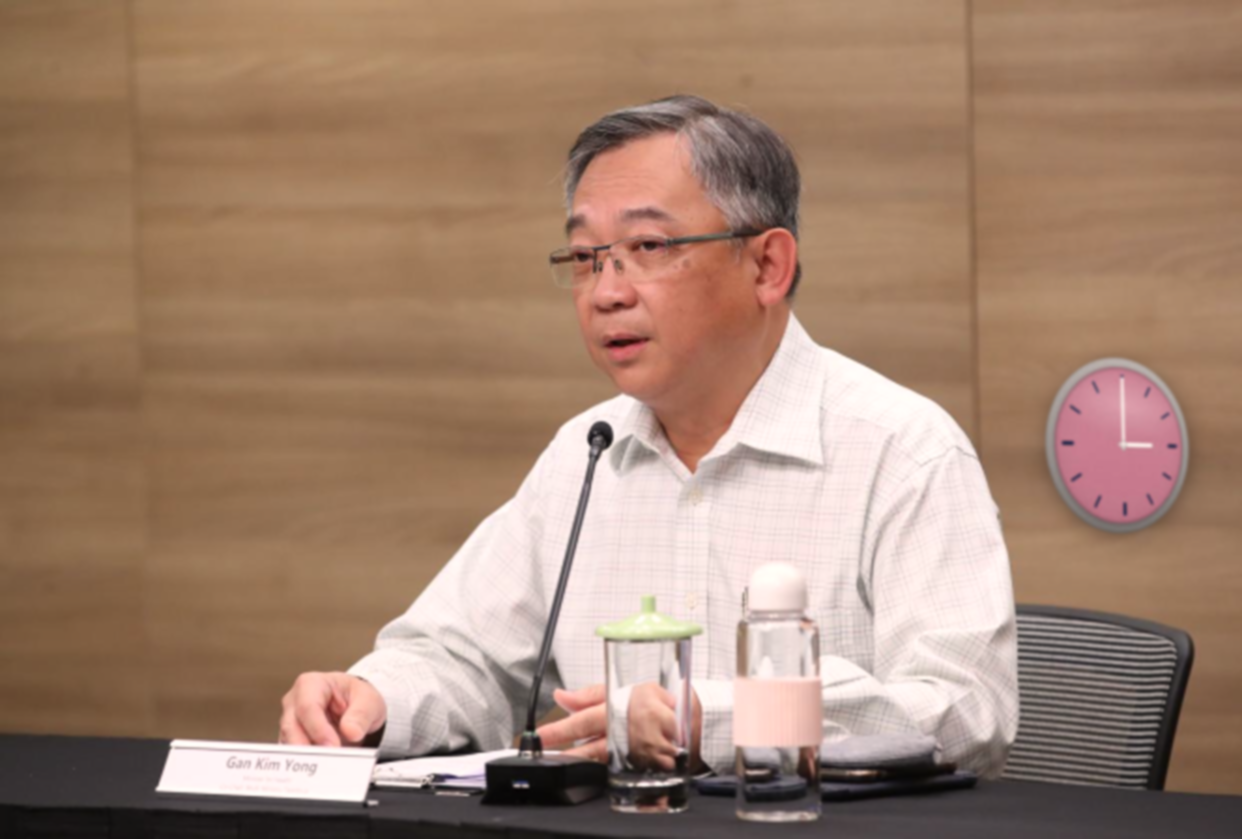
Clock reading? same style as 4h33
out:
3h00
